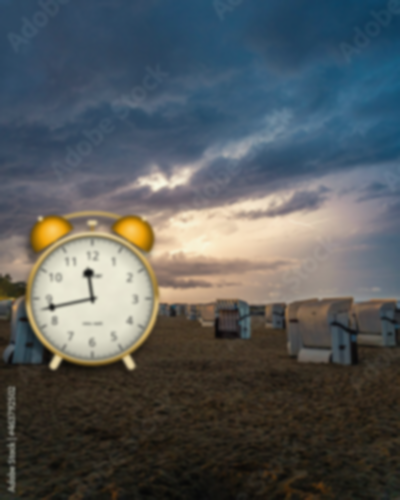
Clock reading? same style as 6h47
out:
11h43
